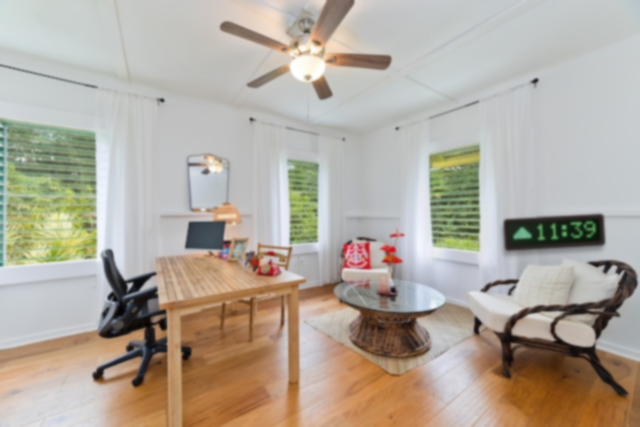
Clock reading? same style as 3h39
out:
11h39
